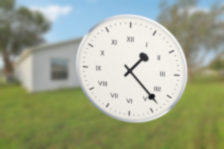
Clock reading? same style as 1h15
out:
1h23
